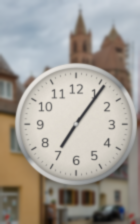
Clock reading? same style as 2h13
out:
7h06
